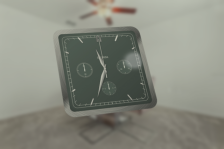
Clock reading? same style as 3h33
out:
11h34
